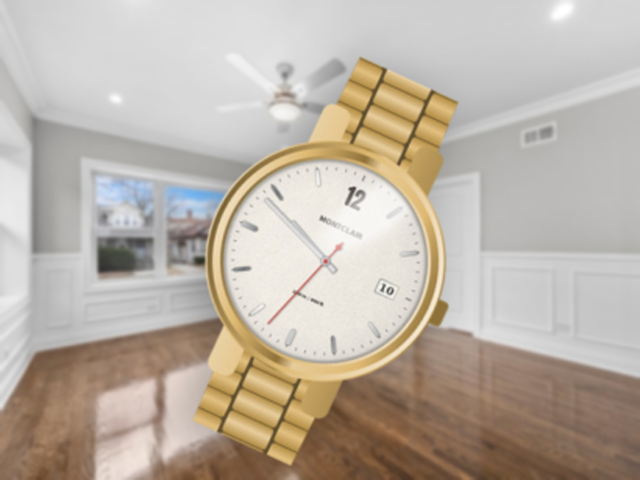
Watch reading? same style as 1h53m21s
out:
9h48m33s
